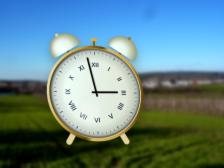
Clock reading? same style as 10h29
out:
2h58
